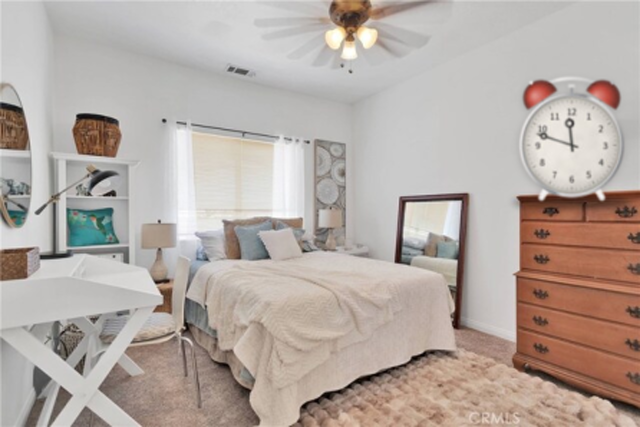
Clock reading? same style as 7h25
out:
11h48
